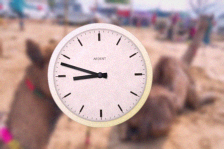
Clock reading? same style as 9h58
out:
8h48
